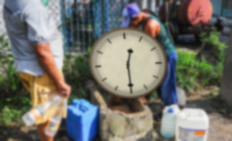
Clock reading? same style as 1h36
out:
12h30
